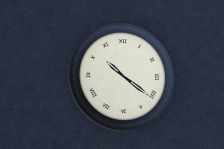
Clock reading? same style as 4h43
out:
10h21
